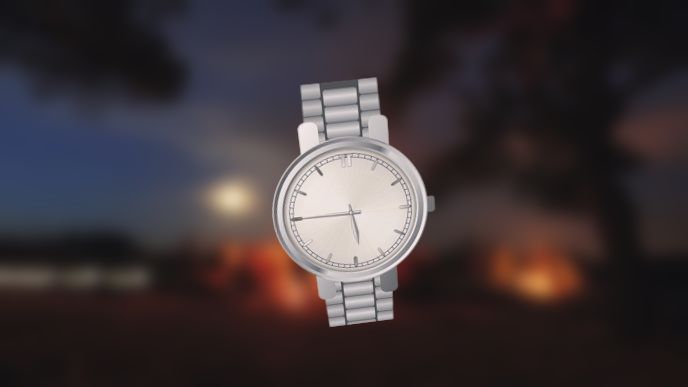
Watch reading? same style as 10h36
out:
5h45
